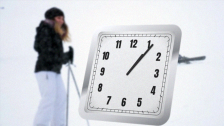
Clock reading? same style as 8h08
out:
1h06
